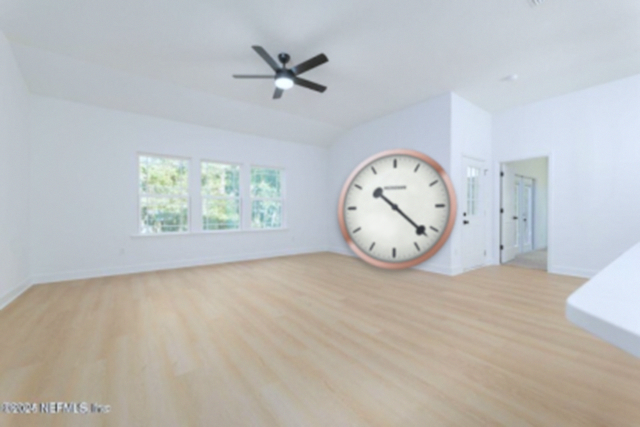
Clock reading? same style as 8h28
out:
10h22
